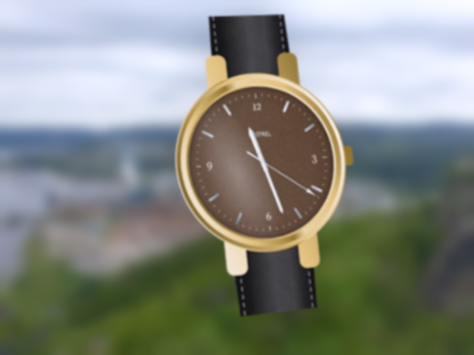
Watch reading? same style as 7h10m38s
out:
11h27m21s
